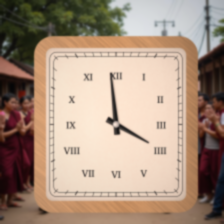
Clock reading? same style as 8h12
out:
3h59
